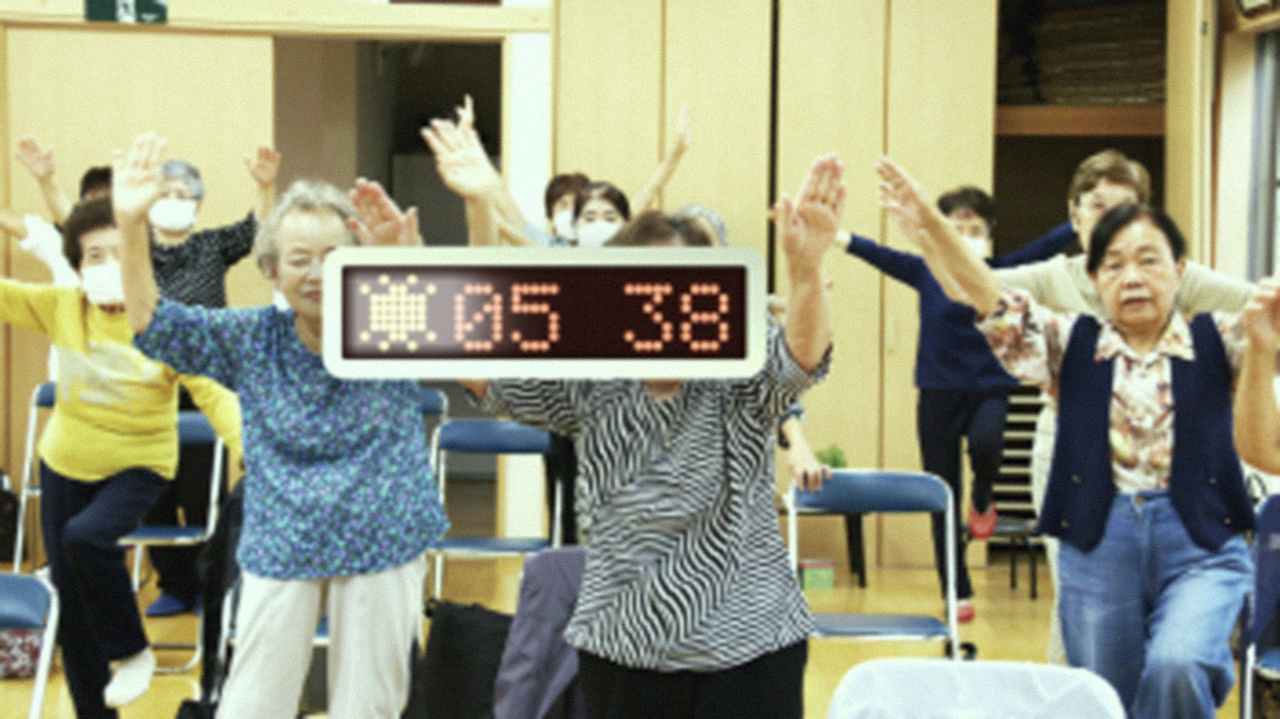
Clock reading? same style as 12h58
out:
5h38
